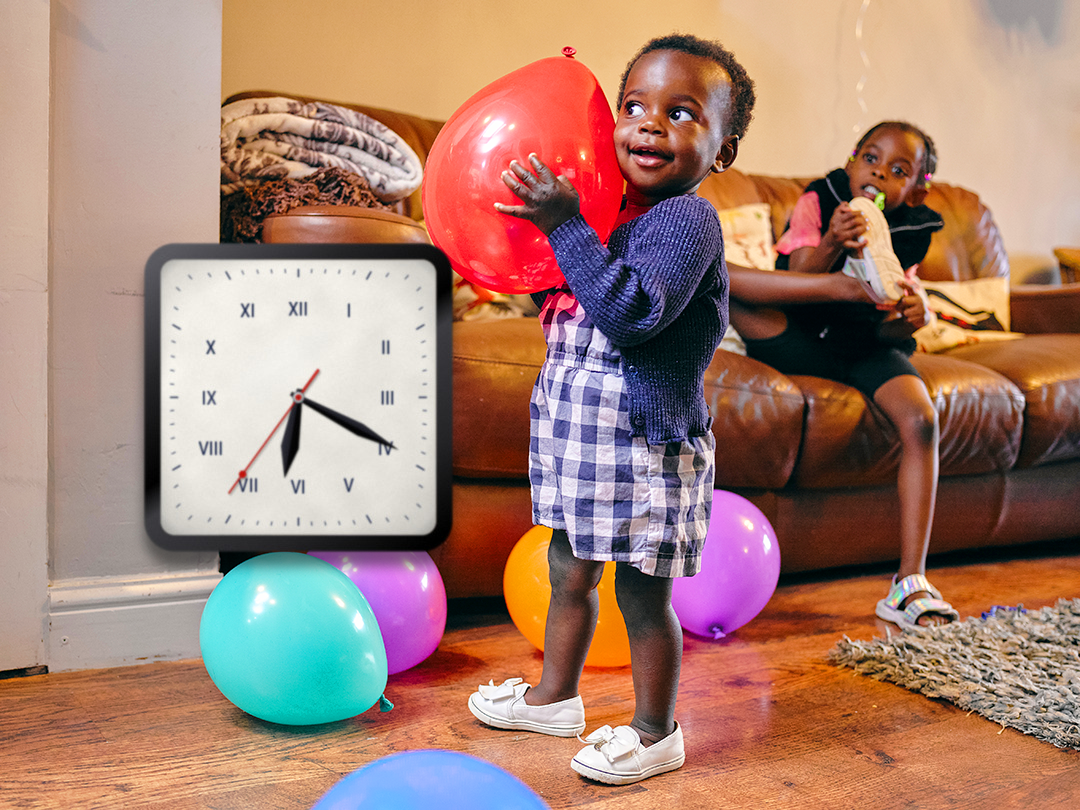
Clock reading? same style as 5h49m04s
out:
6h19m36s
